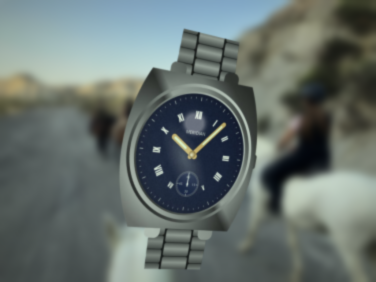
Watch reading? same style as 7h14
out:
10h07
